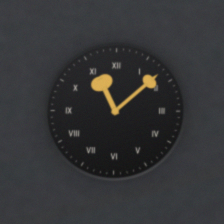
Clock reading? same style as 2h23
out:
11h08
